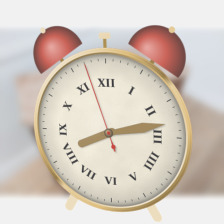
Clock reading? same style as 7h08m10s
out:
8h12m57s
